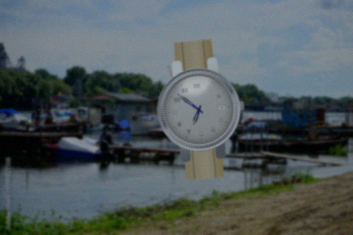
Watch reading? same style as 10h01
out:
6h52
